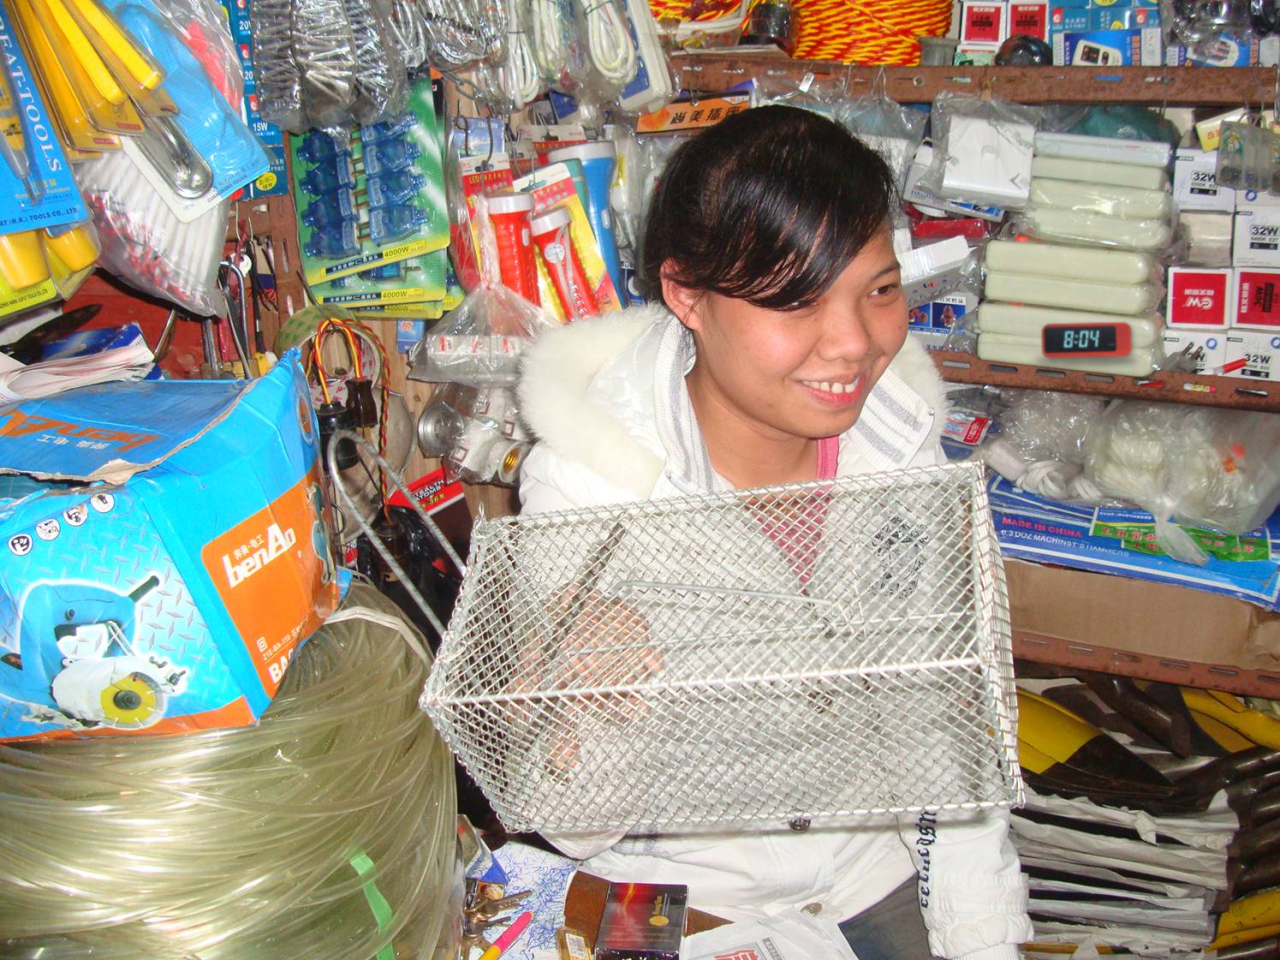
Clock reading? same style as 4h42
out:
8h04
